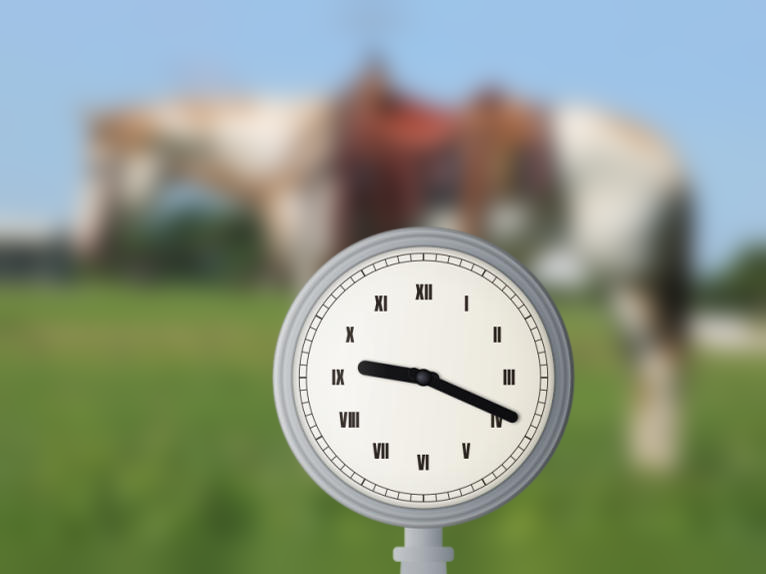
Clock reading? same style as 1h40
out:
9h19
